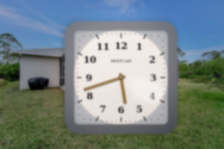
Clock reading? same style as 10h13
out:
5h42
